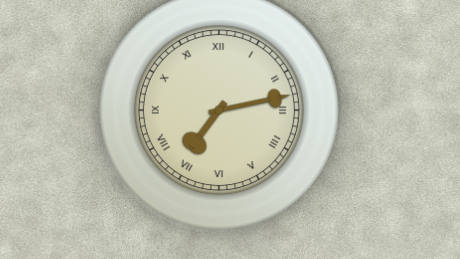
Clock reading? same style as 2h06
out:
7h13
